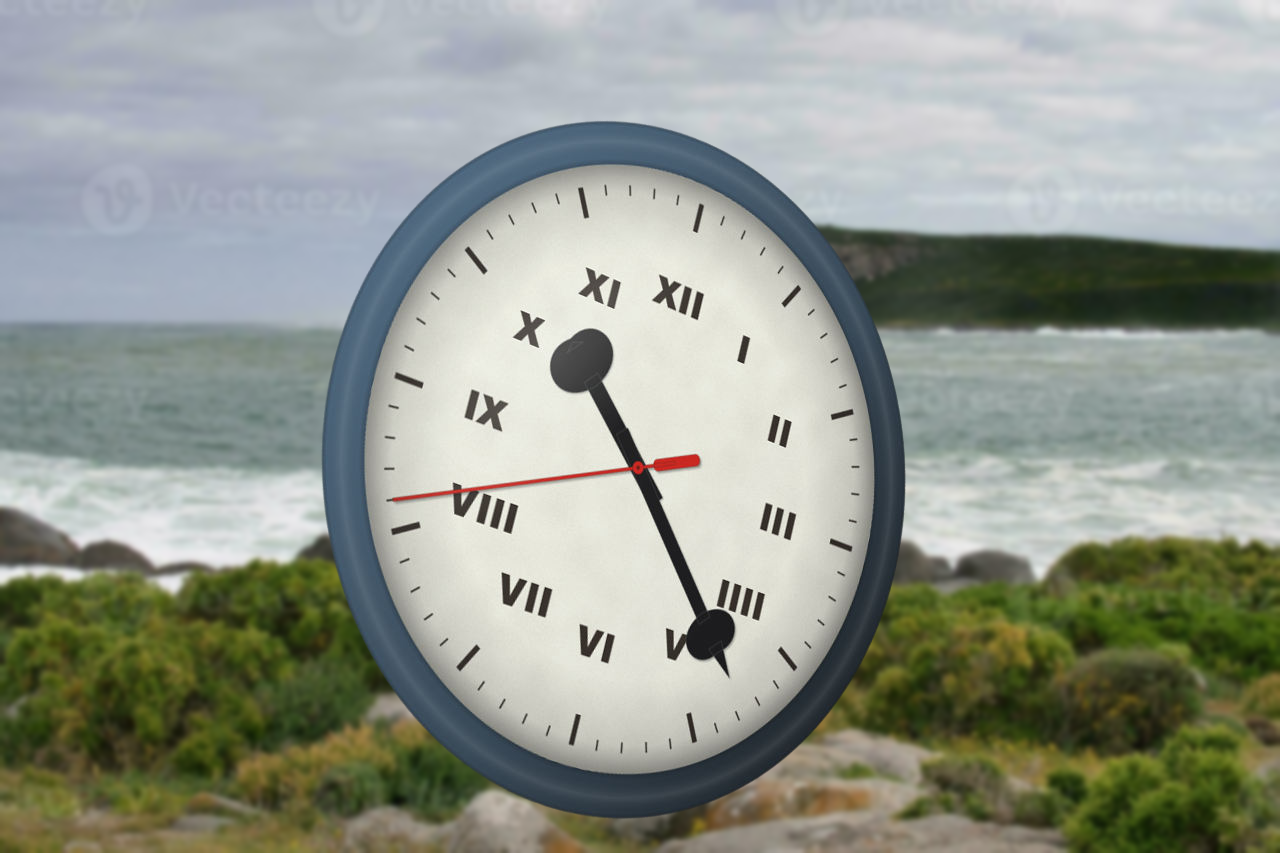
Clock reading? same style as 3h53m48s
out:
10h22m41s
